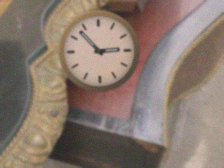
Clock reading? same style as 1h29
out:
2h53
